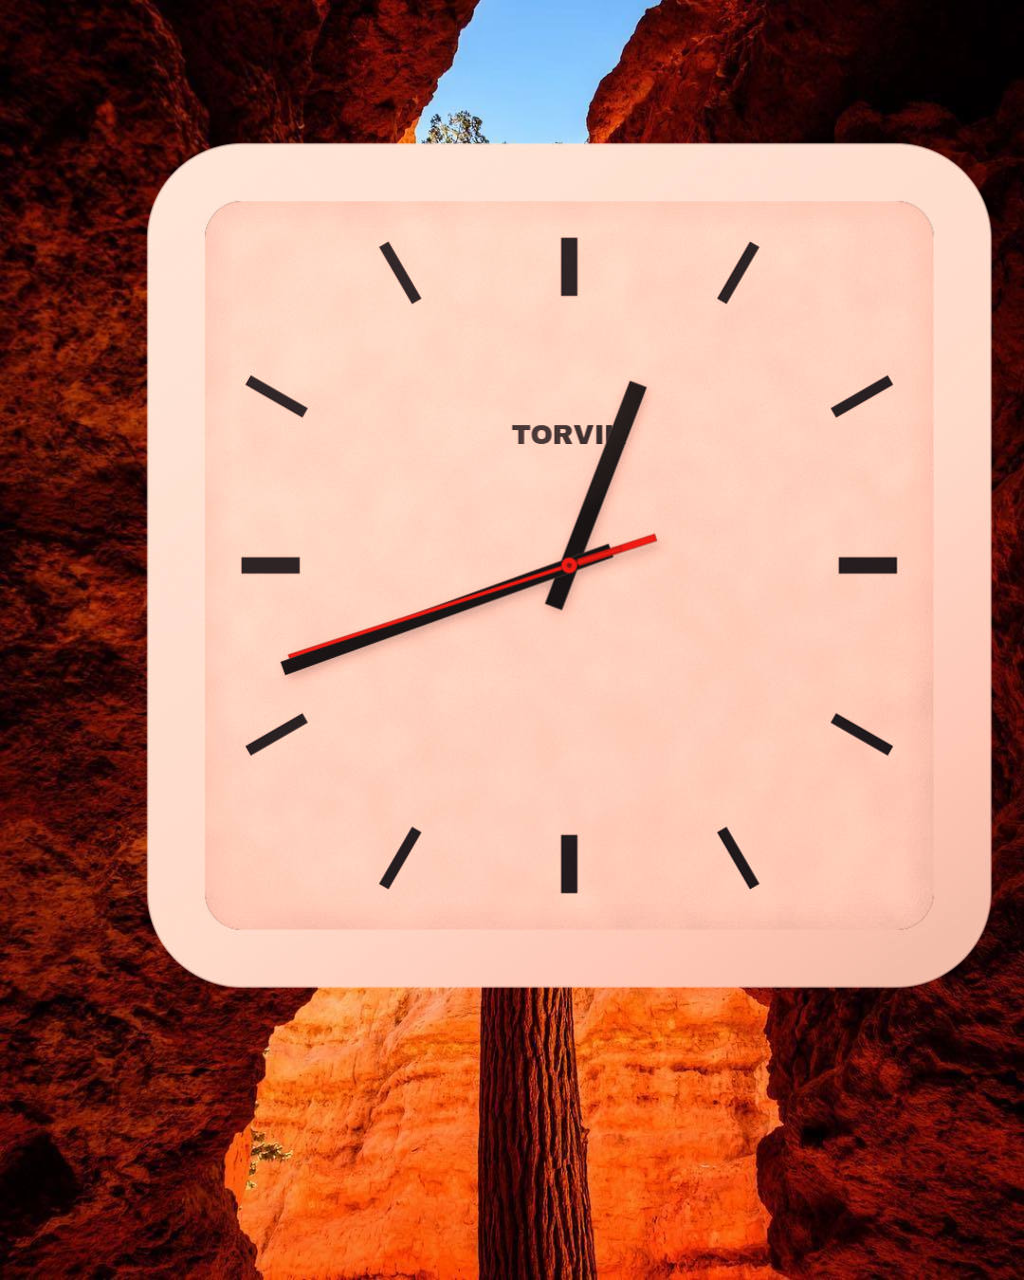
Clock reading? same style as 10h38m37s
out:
12h41m42s
